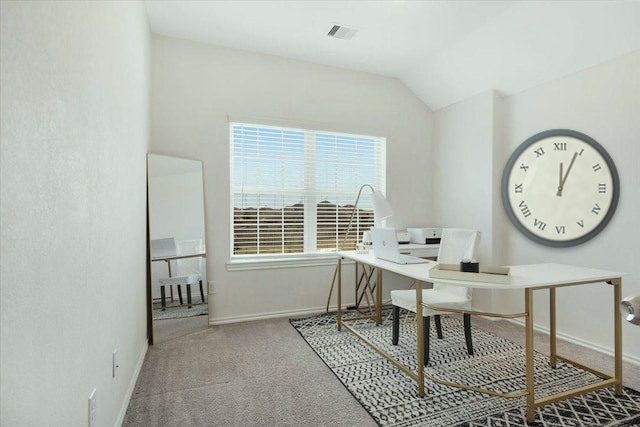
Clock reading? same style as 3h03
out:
12h04
